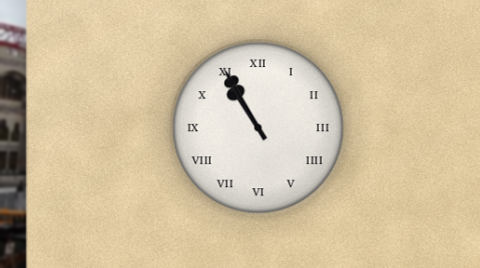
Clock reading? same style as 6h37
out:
10h55
